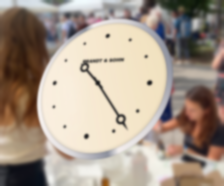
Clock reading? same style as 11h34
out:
10h23
